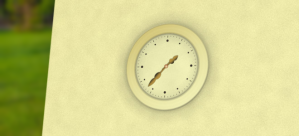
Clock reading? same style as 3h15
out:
1h37
